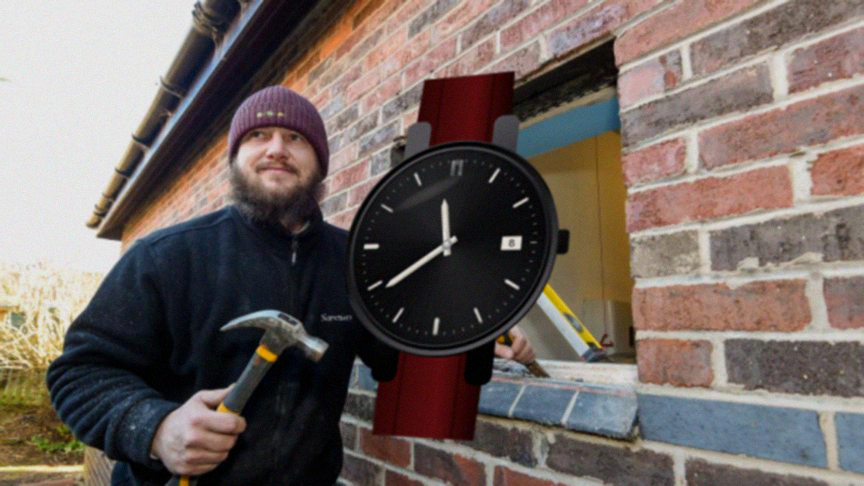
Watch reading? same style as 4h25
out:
11h39
